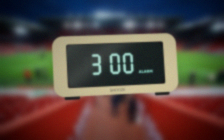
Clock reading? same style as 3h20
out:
3h00
